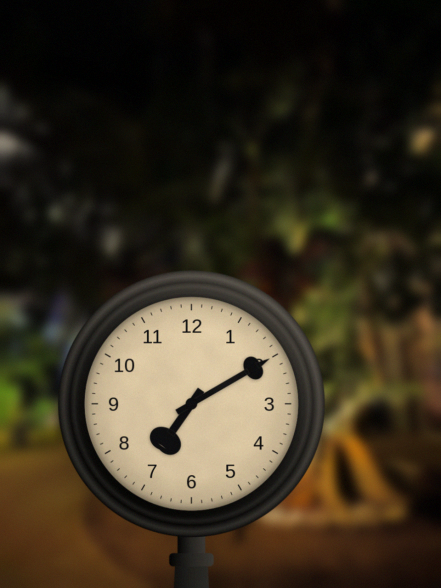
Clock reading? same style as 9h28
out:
7h10
